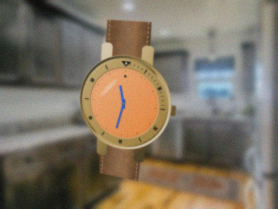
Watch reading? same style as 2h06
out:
11h32
